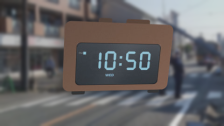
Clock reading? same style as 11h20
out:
10h50
